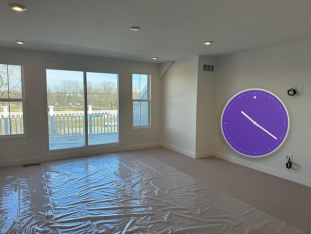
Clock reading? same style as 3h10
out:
10h21
